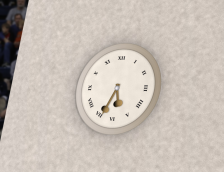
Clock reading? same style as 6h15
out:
5h34
